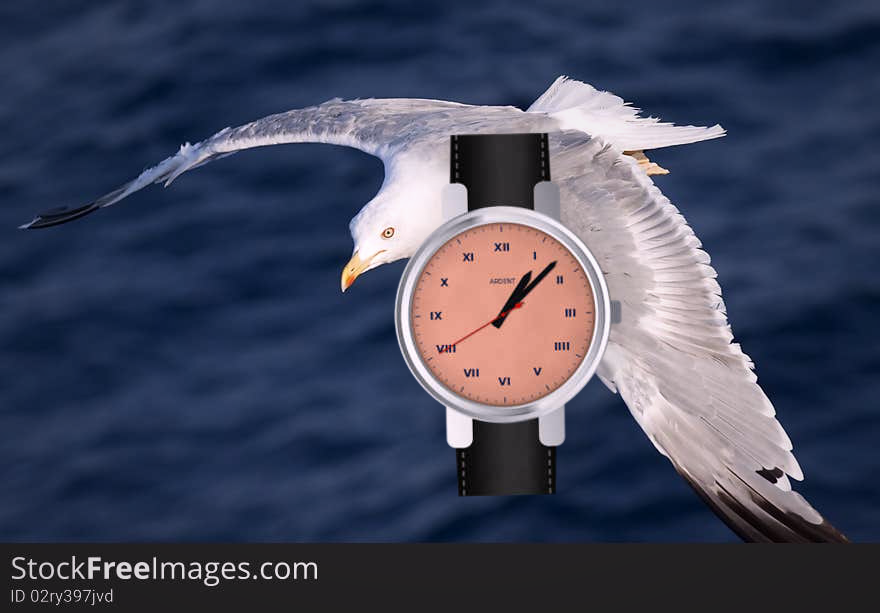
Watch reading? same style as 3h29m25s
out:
1h07m40s
